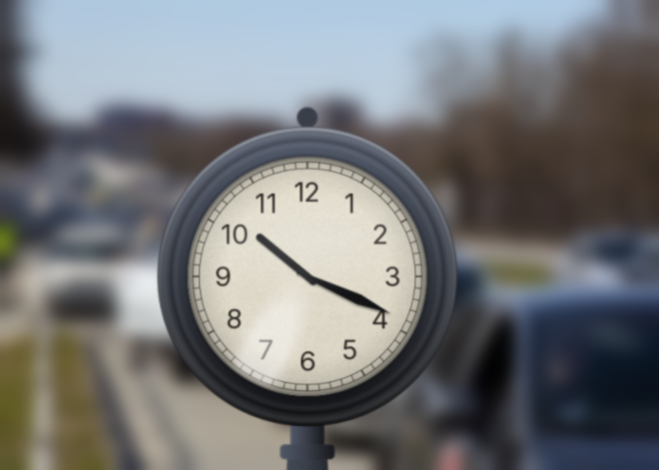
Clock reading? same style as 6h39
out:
10h19
